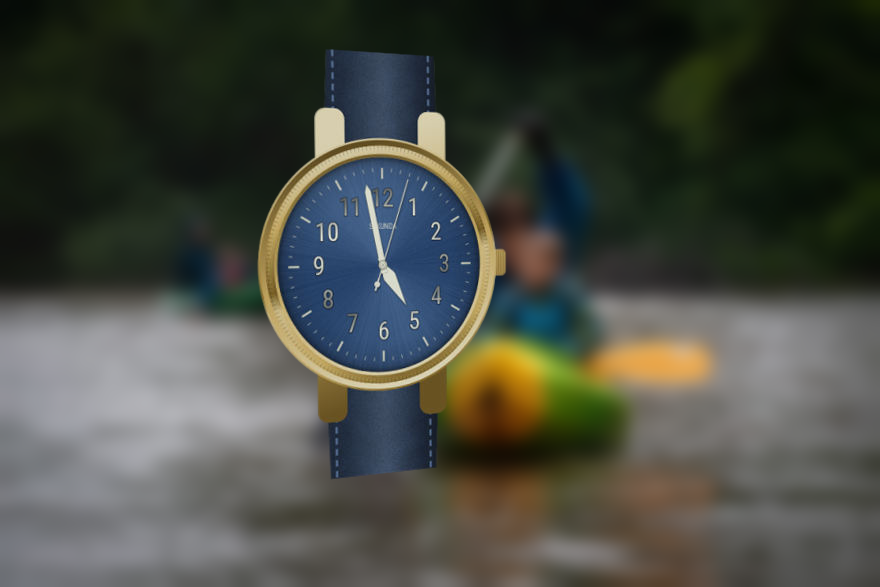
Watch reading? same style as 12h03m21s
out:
4h58m03s
